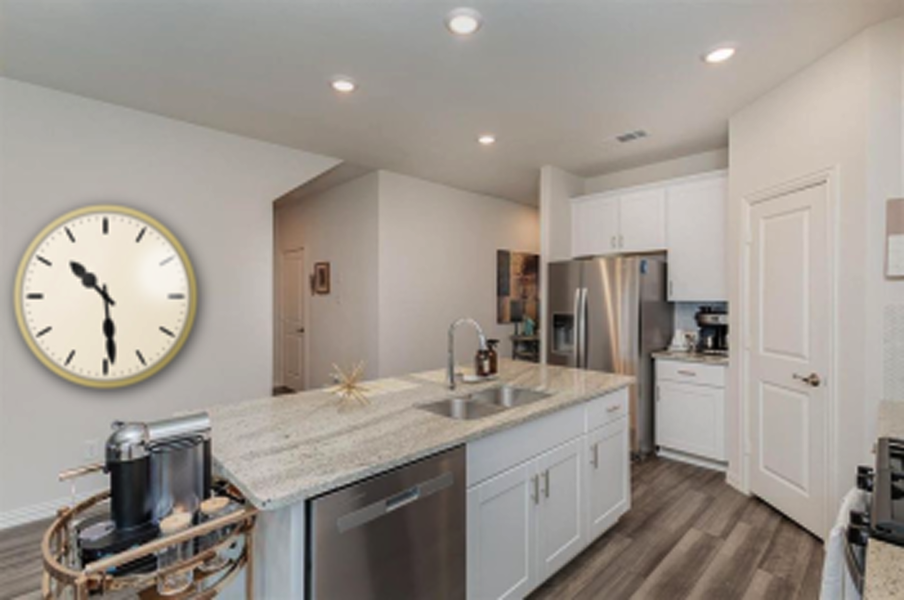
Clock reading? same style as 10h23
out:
10h29
